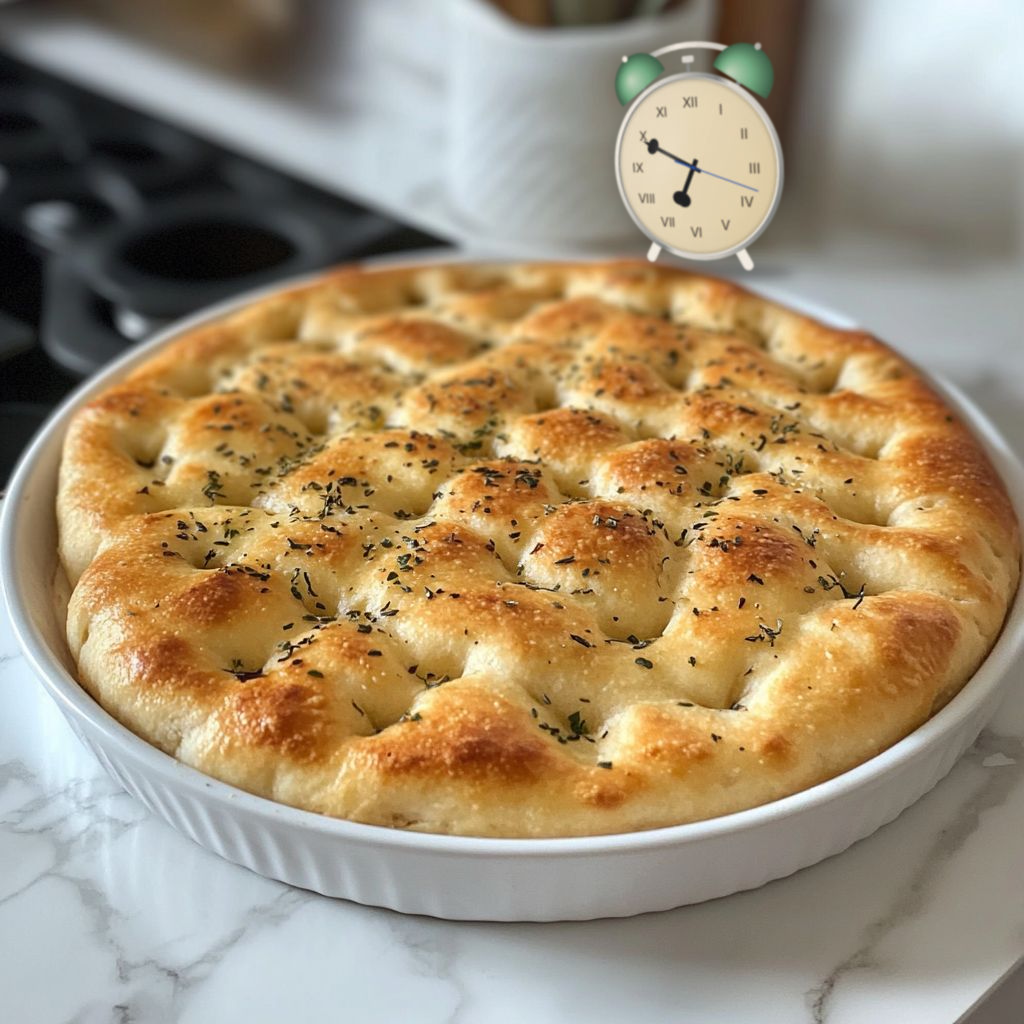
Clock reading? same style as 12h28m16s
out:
6h49m18s
